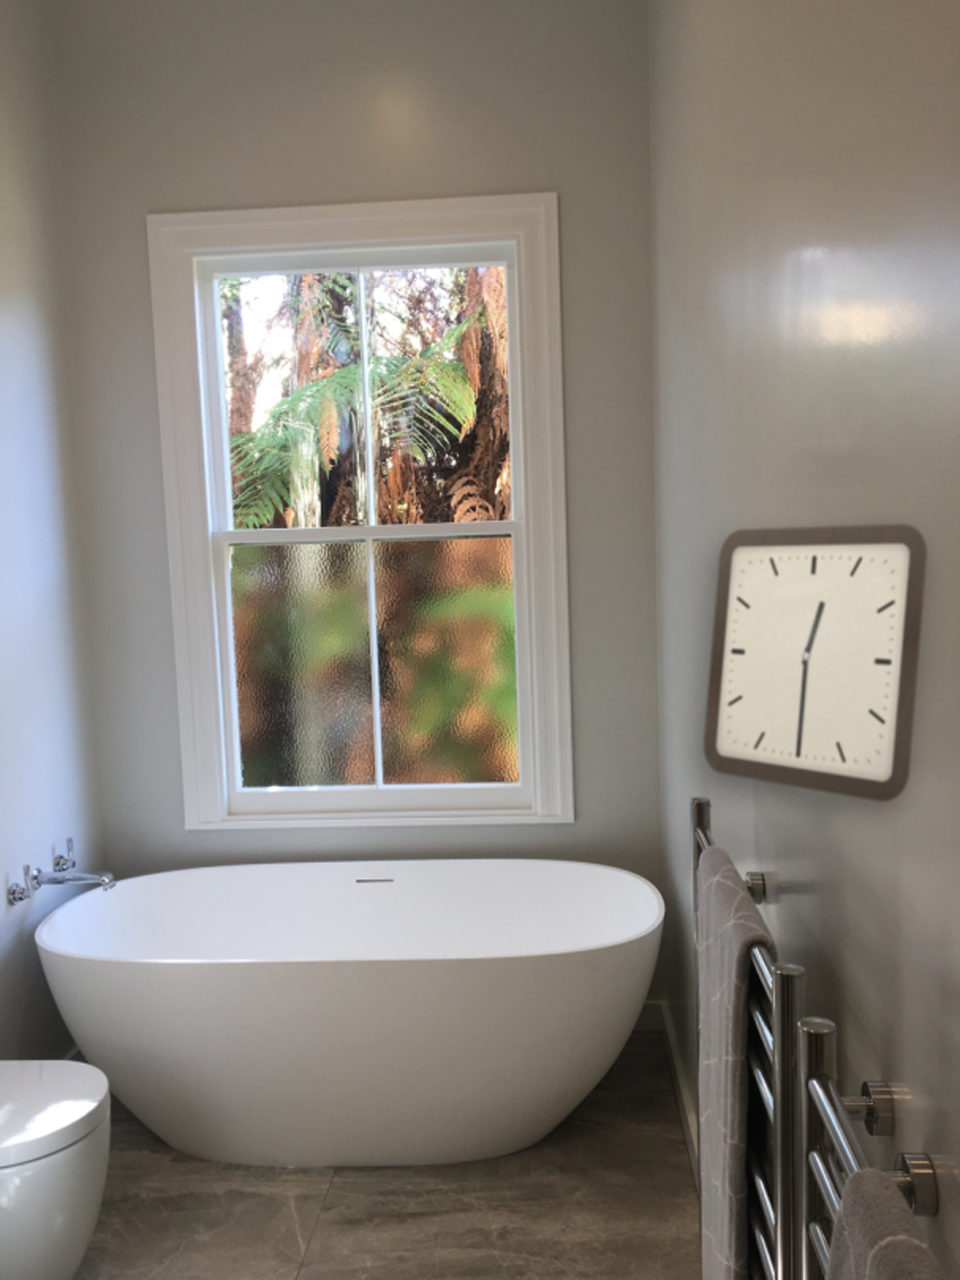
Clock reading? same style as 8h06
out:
12h30
